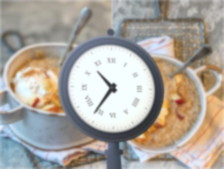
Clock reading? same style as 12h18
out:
10h36
